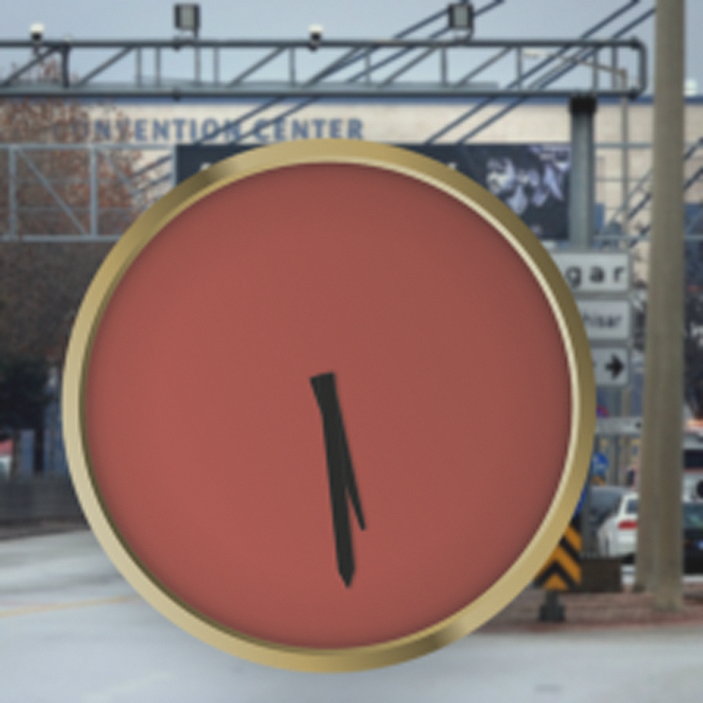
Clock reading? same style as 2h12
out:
5h29
